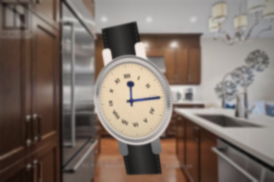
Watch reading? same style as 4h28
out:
12h15
